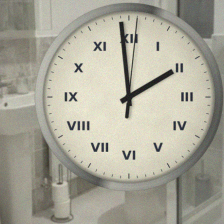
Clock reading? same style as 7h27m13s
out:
1h59m01s
